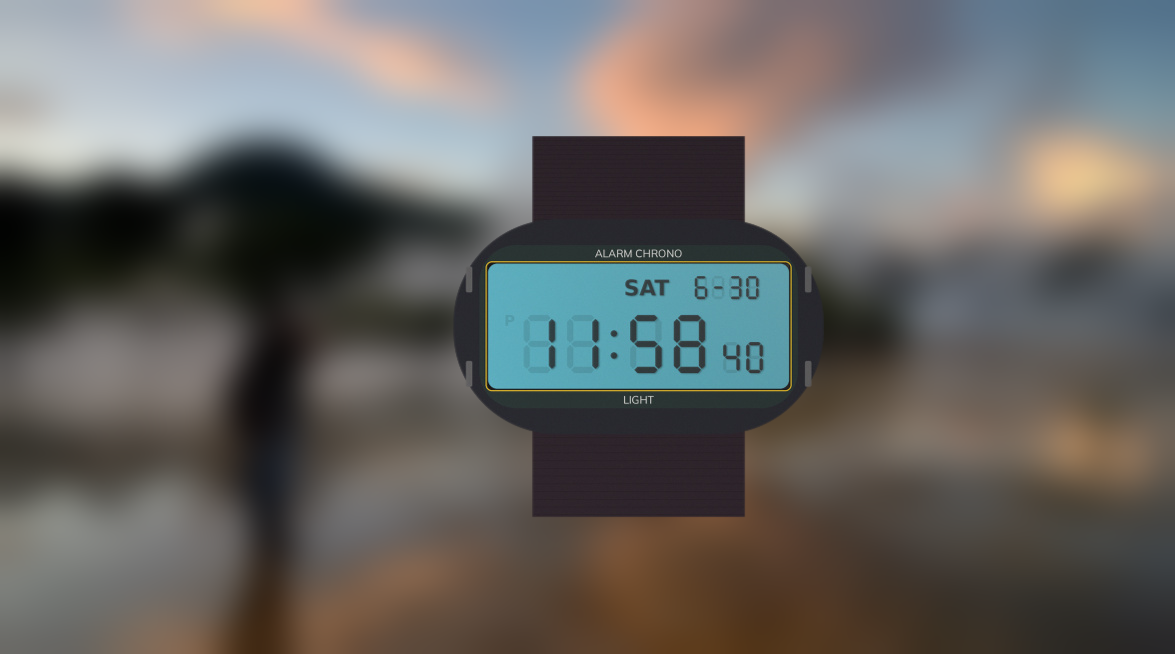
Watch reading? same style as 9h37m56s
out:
11h58m40s
